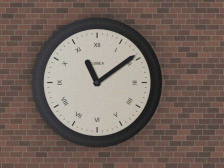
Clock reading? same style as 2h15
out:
11h09
